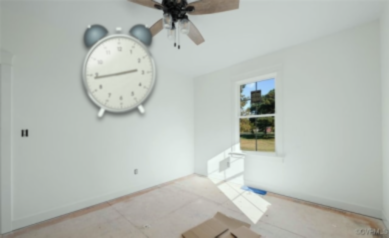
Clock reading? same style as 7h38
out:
2h44
